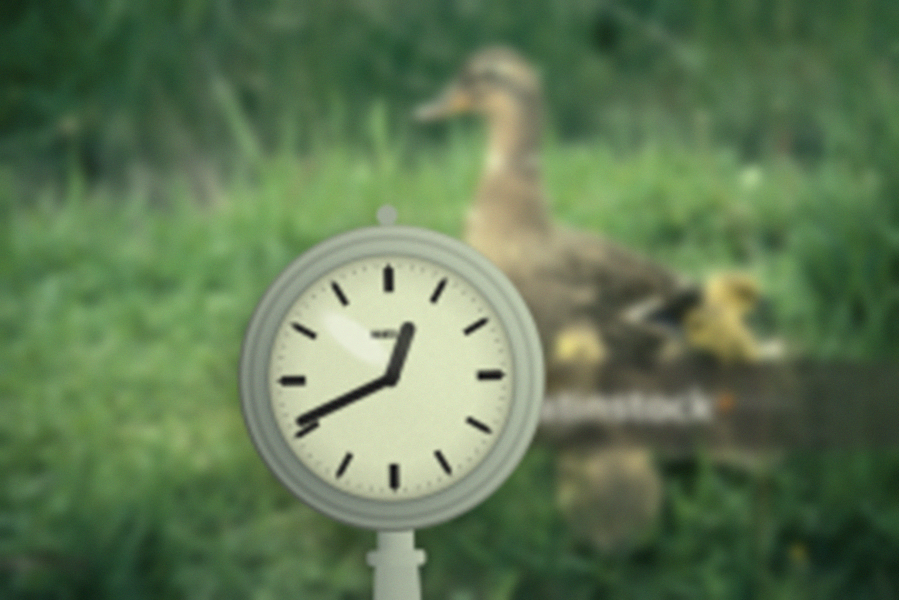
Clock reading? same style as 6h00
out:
12h41
